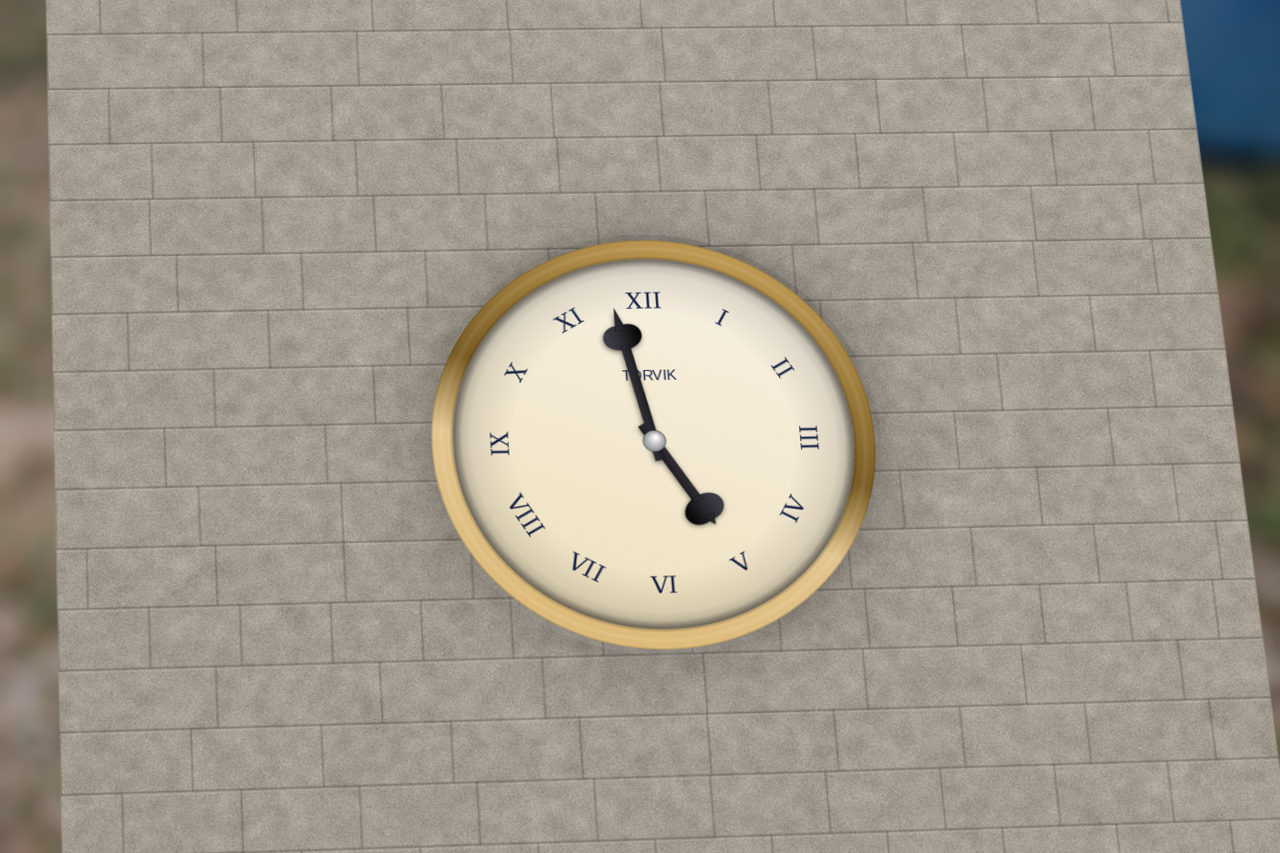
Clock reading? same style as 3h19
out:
4h58
